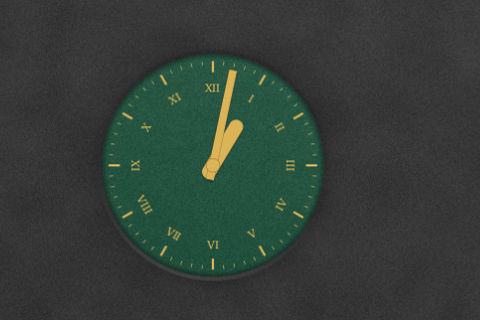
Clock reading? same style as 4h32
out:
1h02
